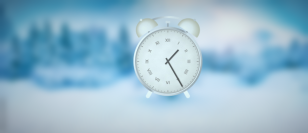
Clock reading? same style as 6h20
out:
1h25
